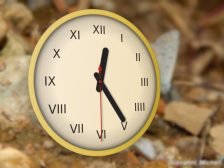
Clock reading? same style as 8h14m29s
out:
12h24m30s
